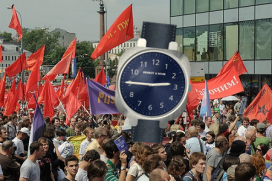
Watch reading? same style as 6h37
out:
2h45
